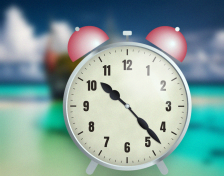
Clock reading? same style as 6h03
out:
10h23
